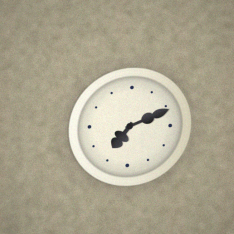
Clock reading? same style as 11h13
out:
7h11
